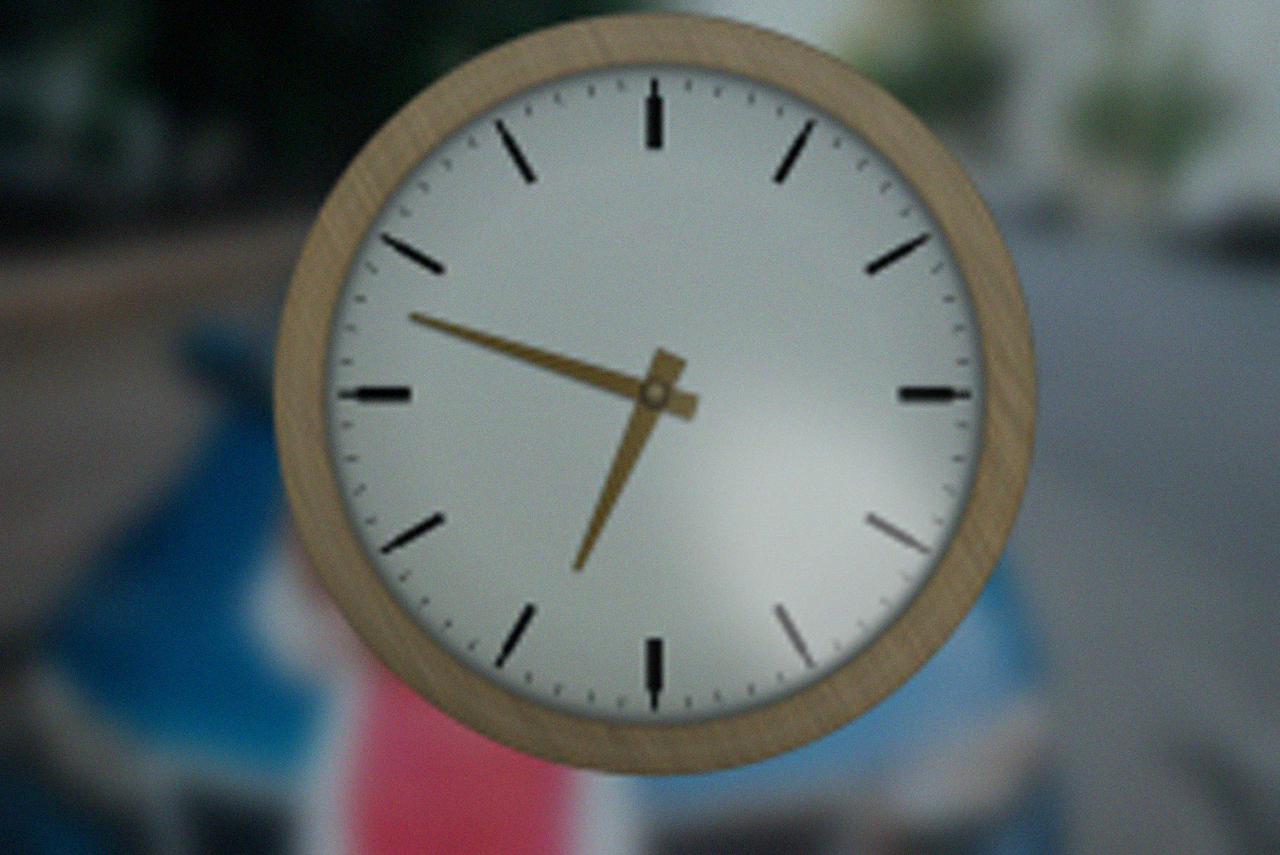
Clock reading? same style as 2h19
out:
6h48
